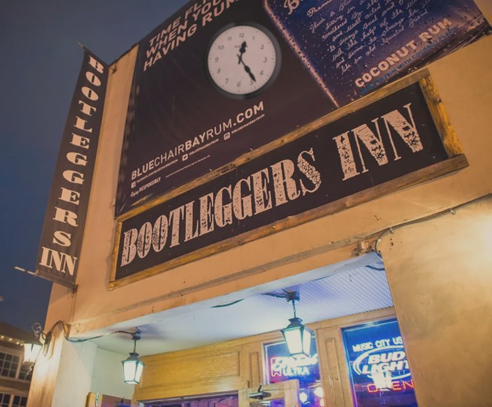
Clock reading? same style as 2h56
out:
12h24
